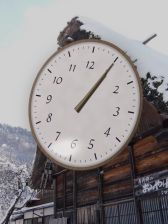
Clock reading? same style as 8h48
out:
1h05
